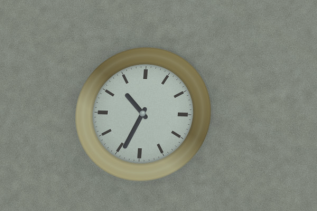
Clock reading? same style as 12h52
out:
10h34
